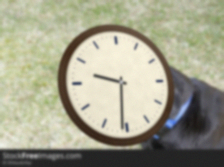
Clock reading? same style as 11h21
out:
9h31
